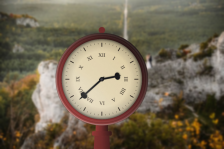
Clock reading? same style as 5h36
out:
2h38
